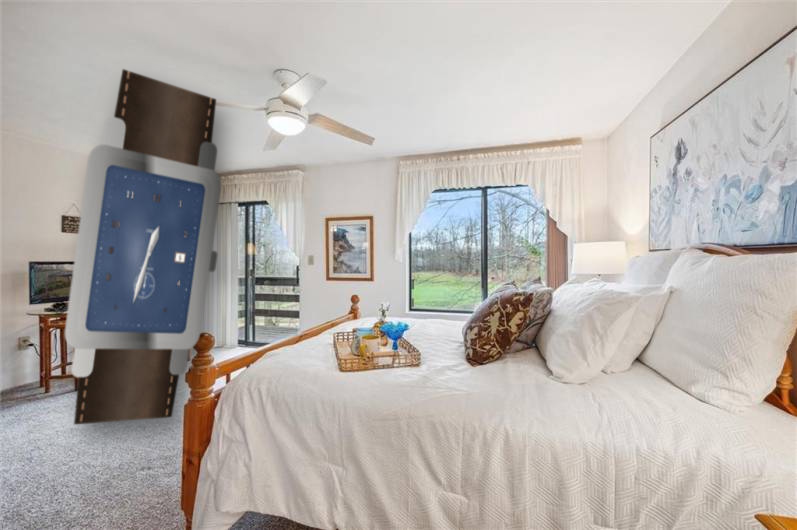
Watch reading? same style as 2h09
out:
12h32
